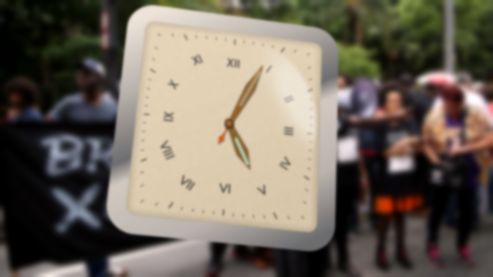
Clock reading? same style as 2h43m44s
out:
5h04m04s
